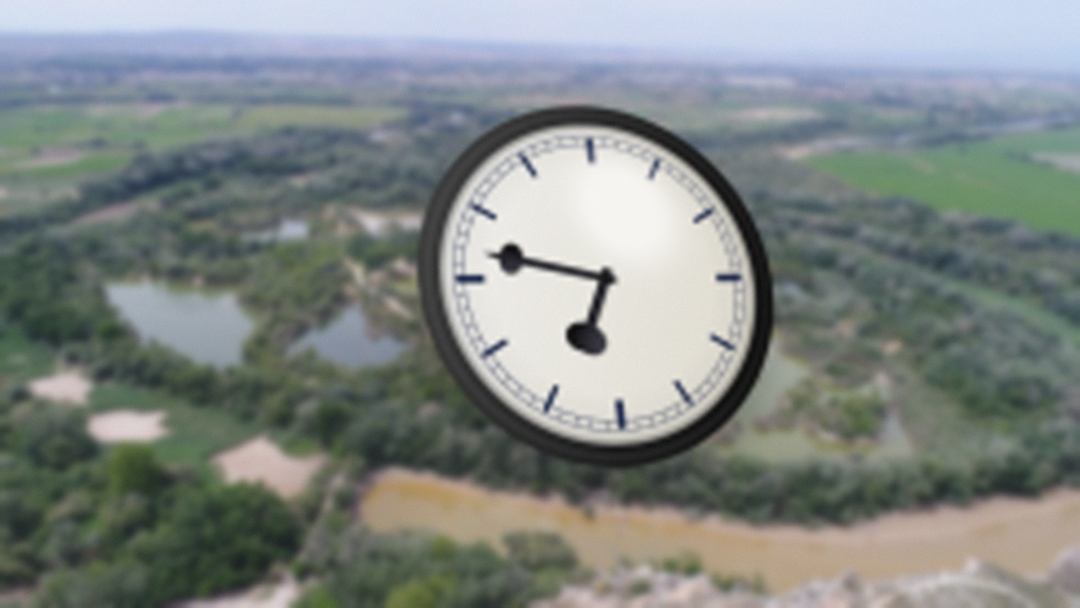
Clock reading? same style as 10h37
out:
6h47
